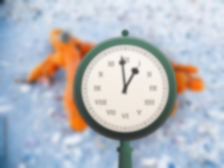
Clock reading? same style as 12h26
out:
12h59
